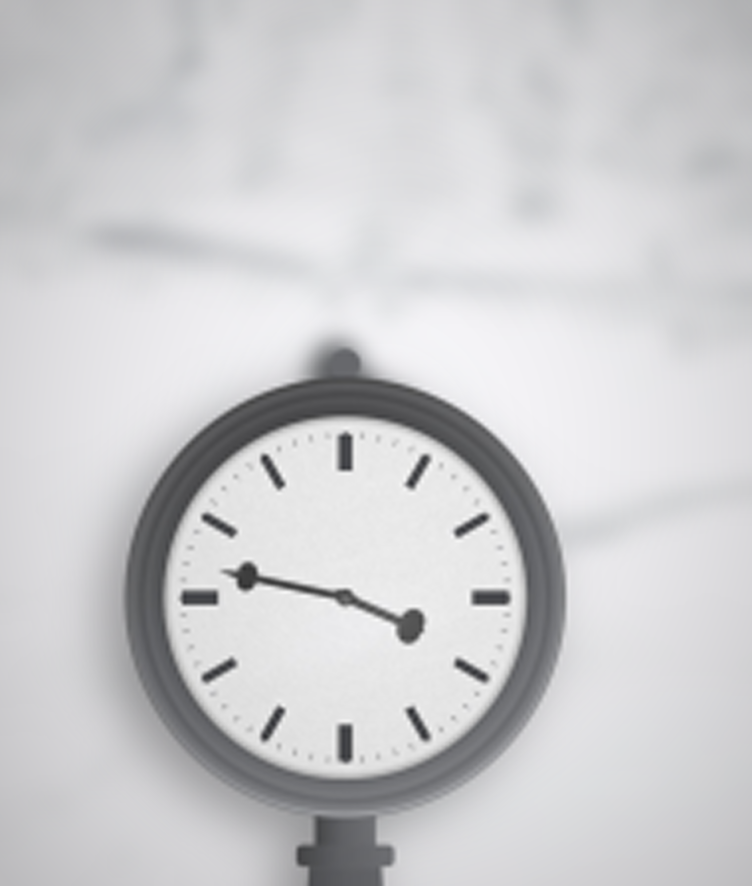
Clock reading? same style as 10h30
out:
3h47
